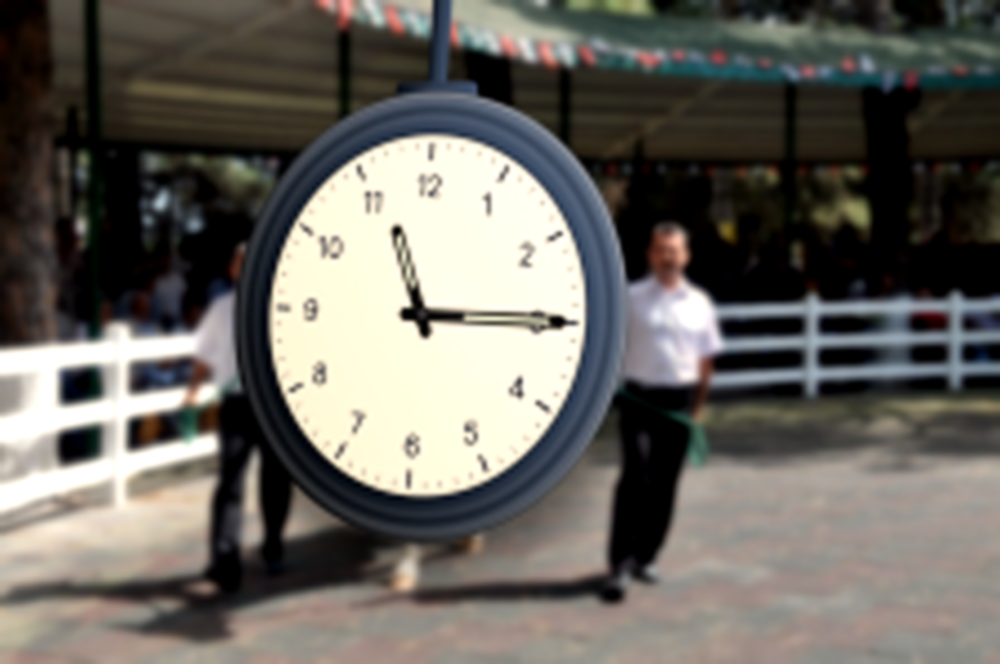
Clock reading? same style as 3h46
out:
11h15
